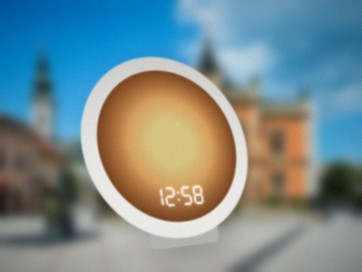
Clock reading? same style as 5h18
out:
12h58
